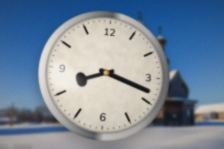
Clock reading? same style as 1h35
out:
8h18
